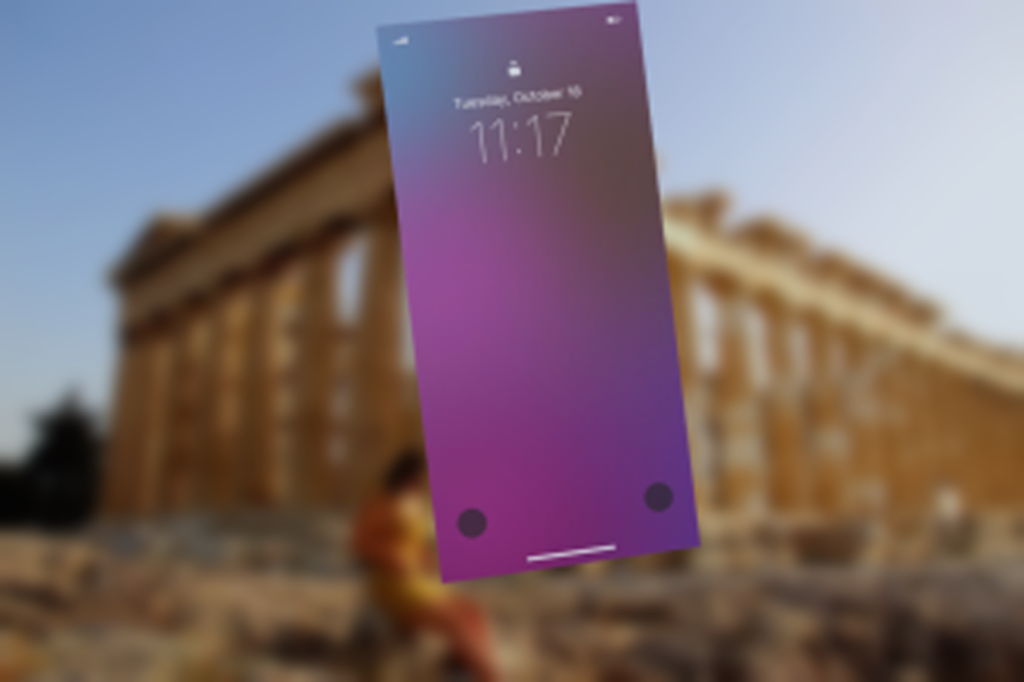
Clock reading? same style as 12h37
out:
11h17
